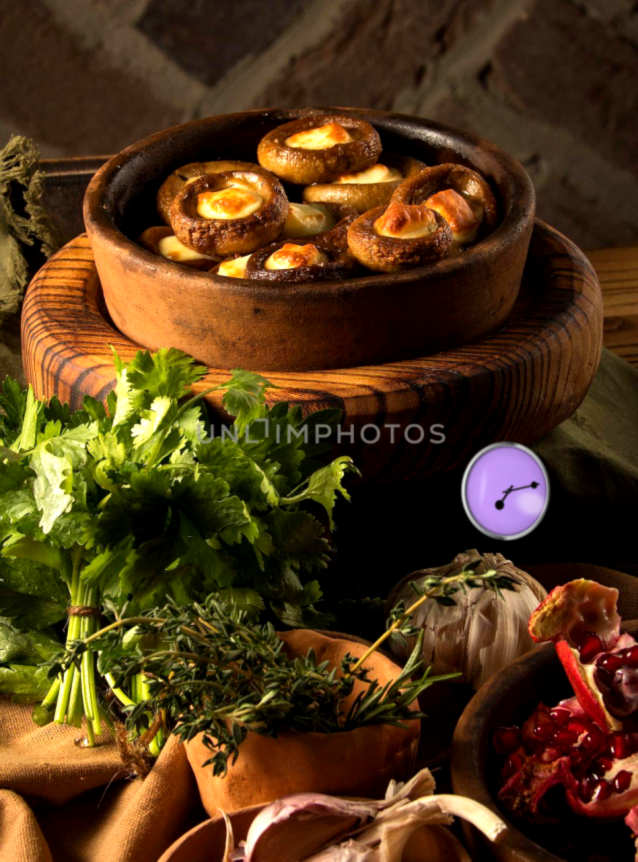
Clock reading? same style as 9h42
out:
7h13
